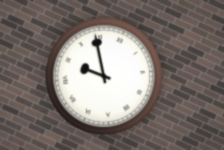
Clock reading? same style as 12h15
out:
8h54
